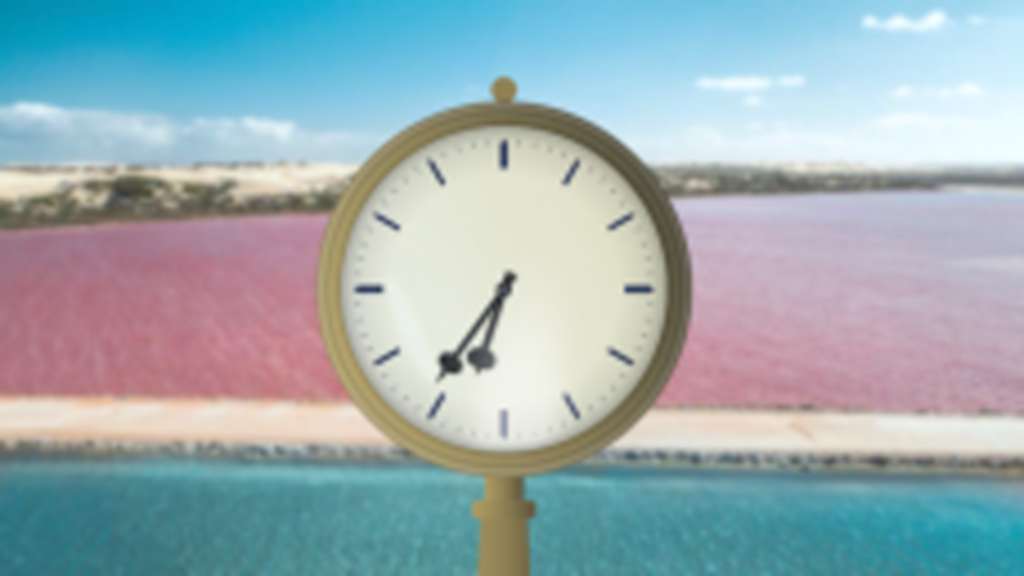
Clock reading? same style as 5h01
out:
6h36
